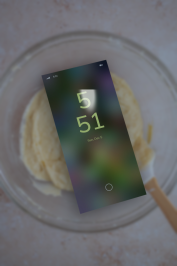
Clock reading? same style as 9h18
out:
5h51
